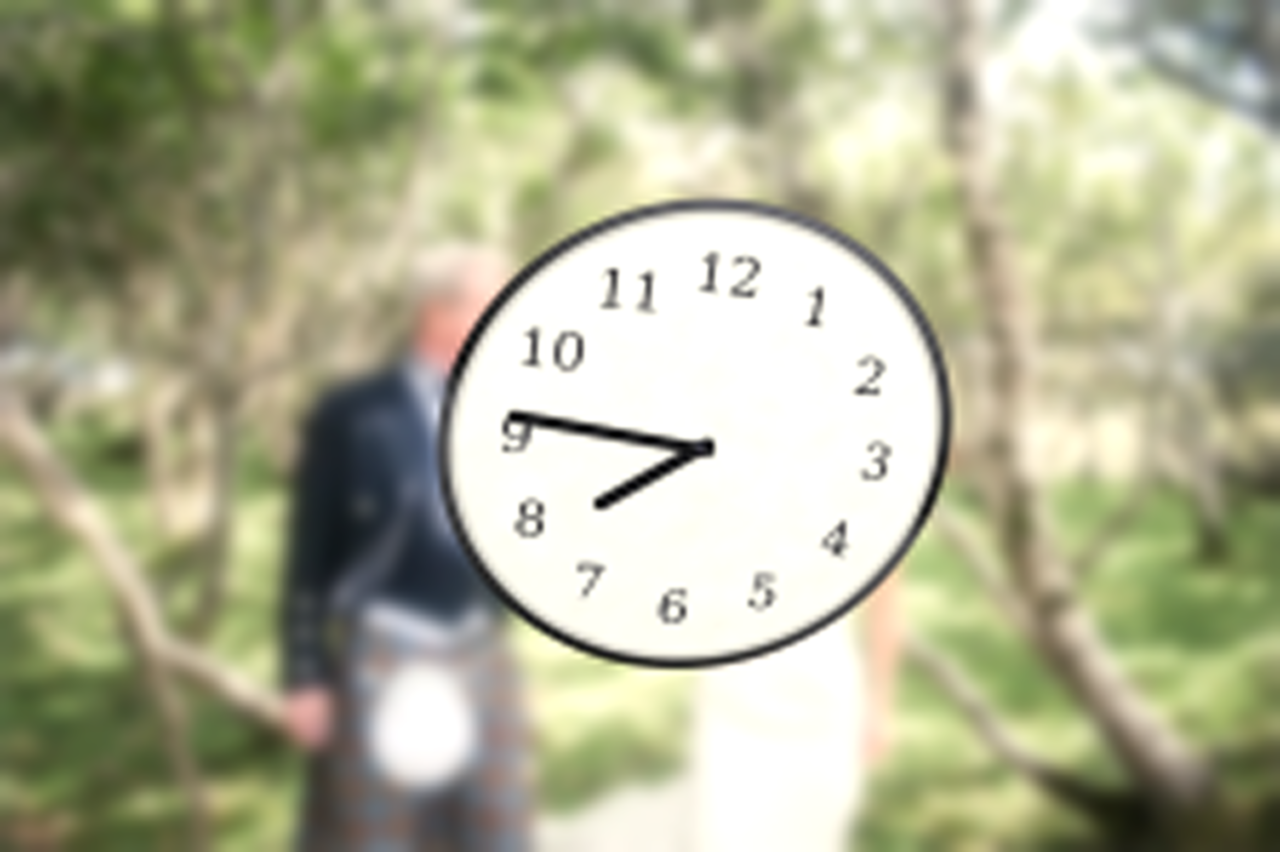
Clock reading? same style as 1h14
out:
7h46
